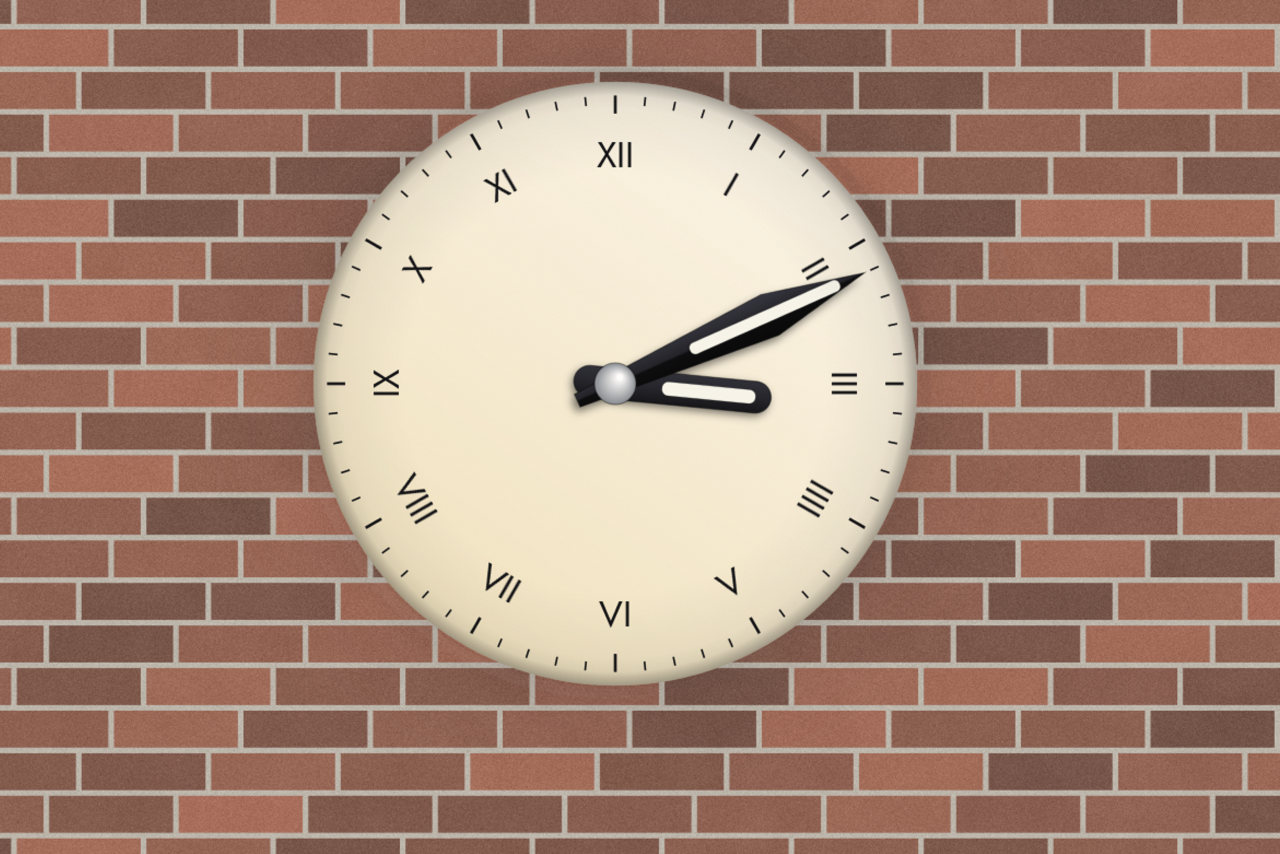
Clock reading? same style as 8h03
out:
3h11
